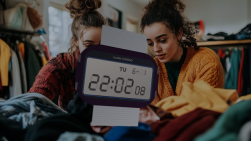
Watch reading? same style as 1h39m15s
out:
22h02m08s
